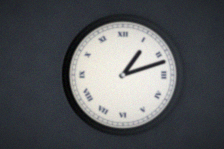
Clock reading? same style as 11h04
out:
1h12
